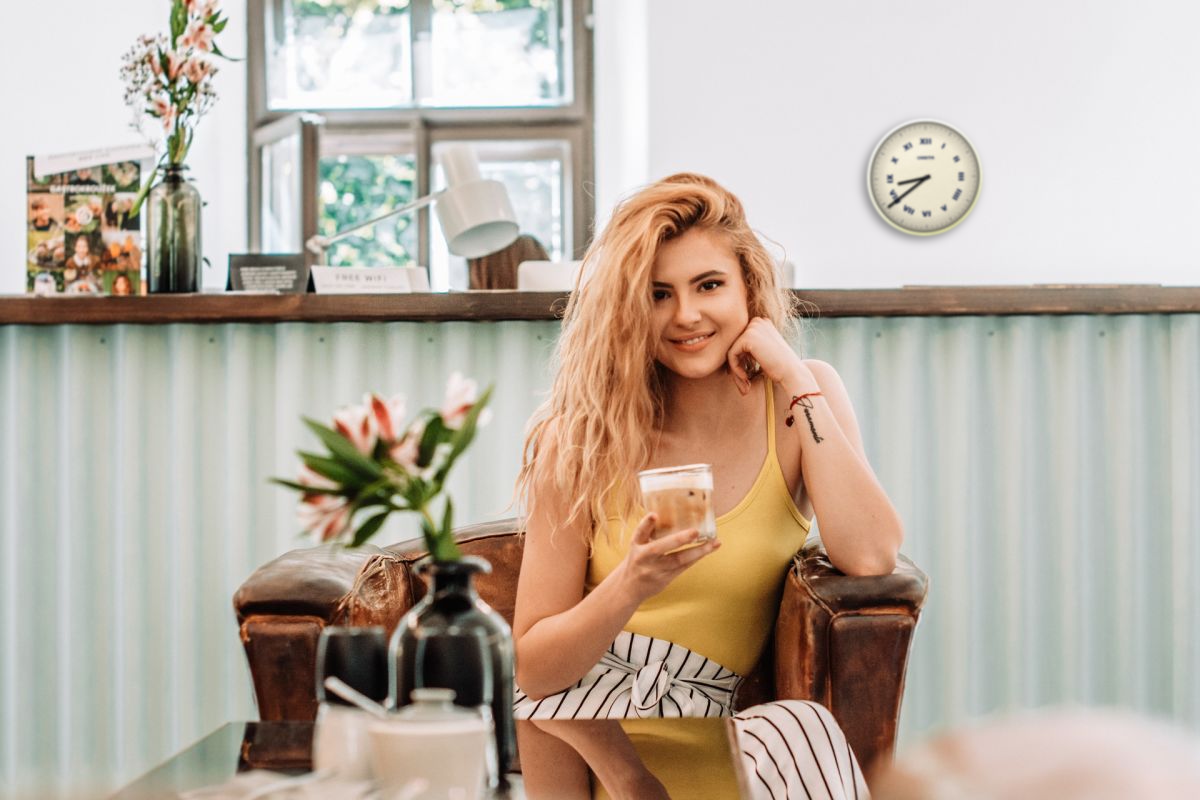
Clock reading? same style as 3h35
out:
8h39
